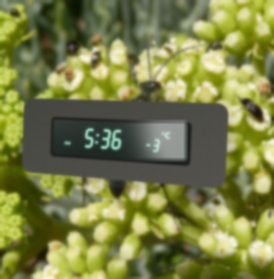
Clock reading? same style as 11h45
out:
5h36
